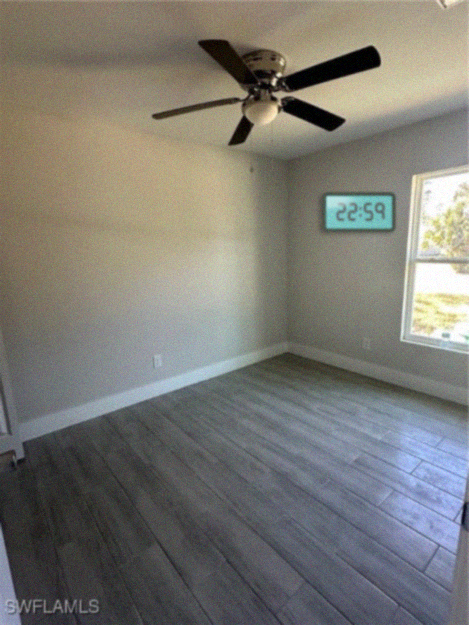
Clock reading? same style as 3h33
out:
22h59
